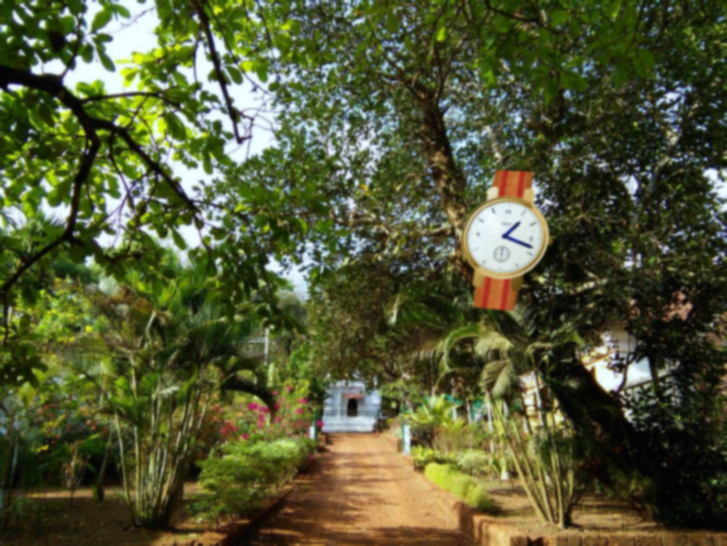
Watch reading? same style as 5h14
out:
1h18
